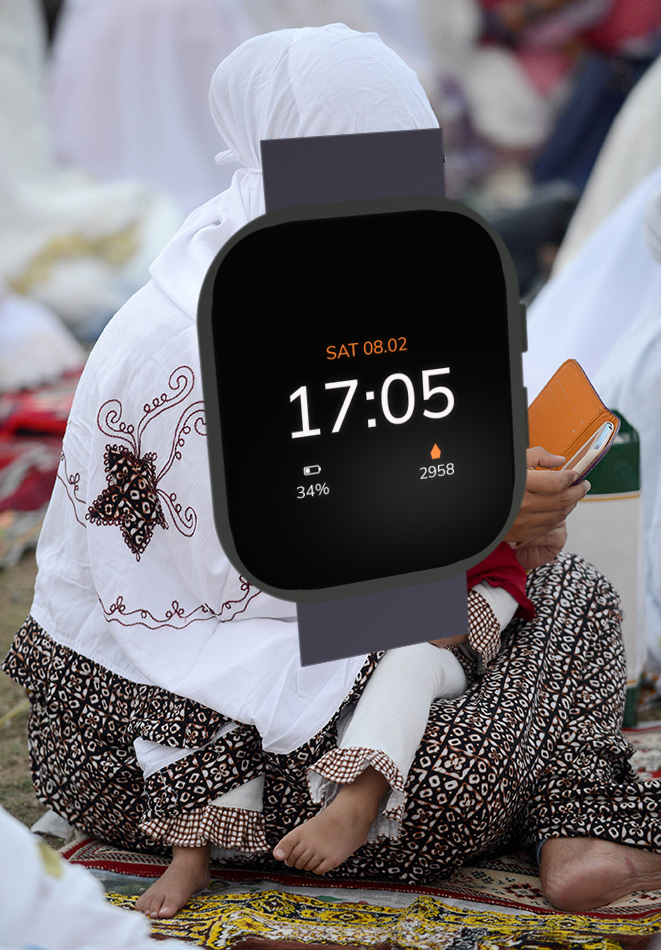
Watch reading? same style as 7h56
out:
17h05
